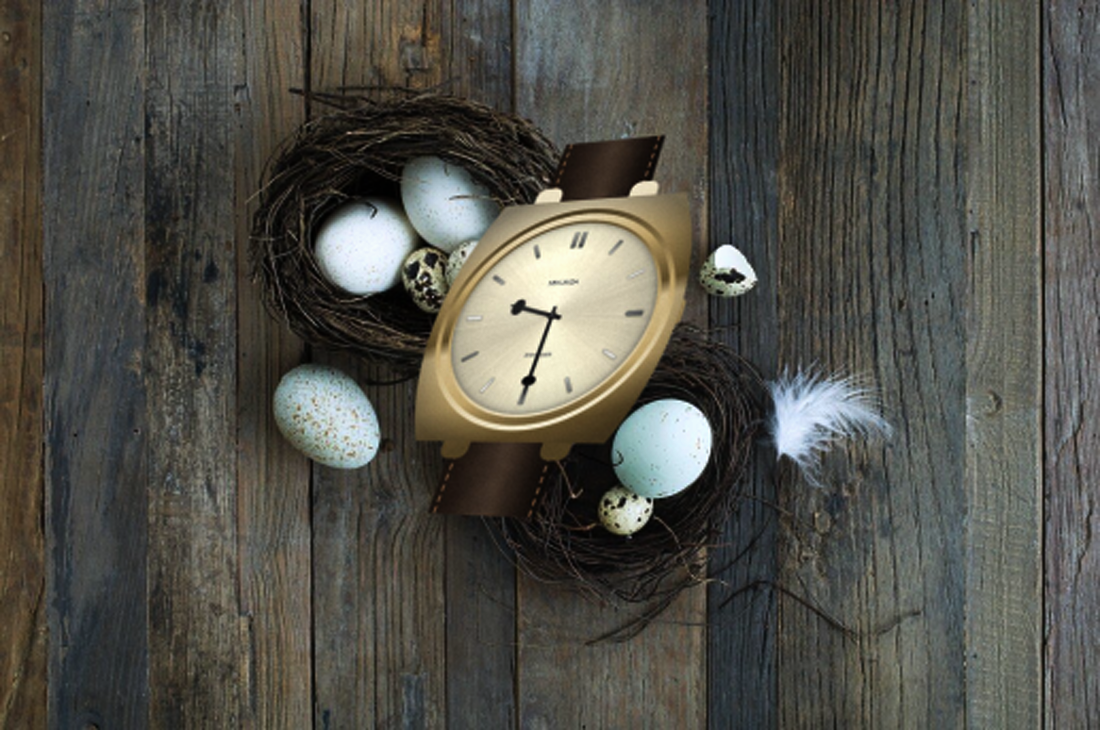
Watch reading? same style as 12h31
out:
9h30
